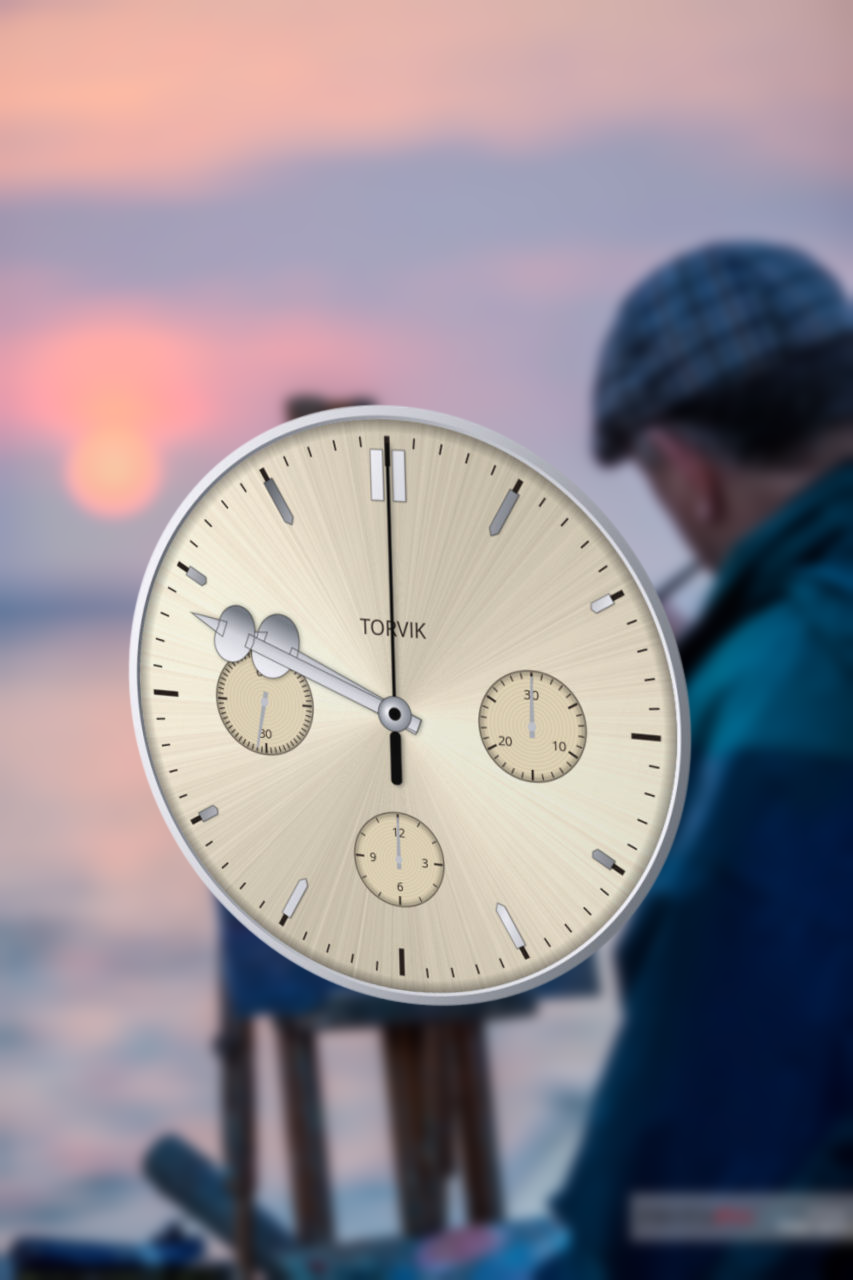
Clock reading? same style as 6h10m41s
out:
9h48m32s
